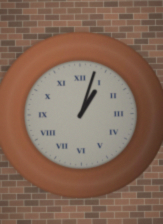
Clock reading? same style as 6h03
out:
1h03
